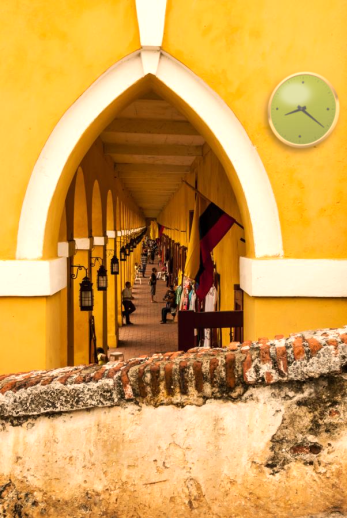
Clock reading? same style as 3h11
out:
8h21
